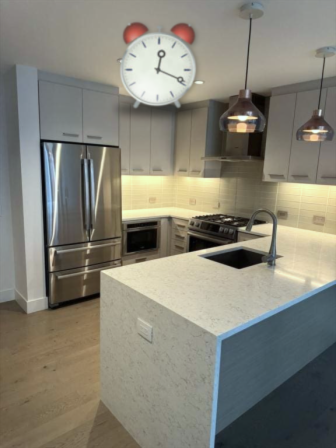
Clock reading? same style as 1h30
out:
12h19
